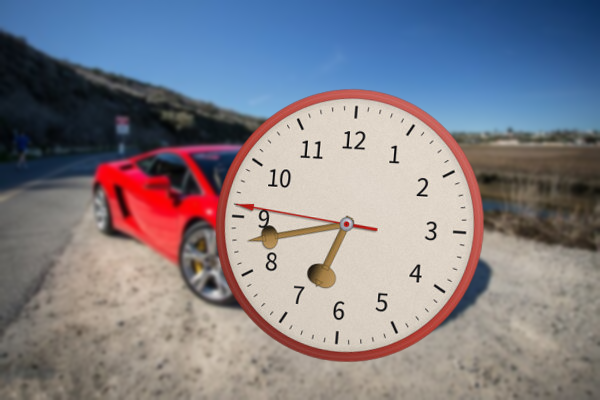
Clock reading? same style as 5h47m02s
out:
6h42m46s
